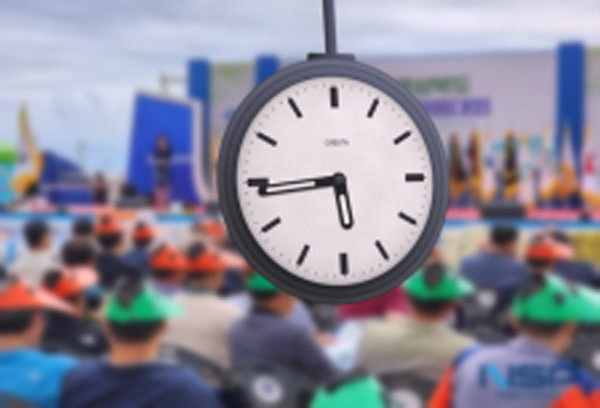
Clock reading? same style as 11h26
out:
5h44
